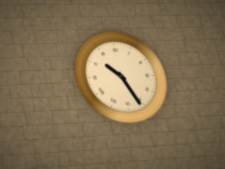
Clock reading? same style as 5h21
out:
10h26
